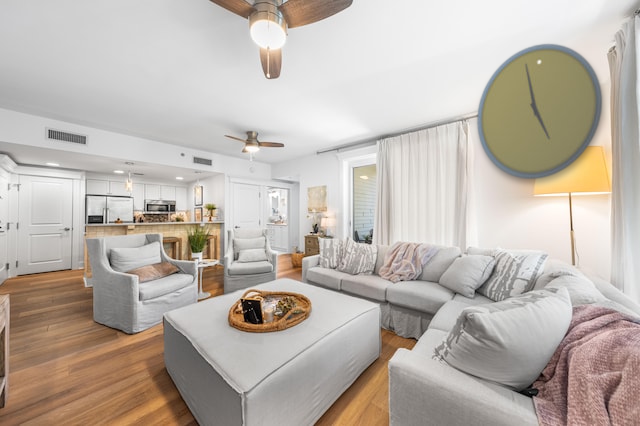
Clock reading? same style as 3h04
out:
4h57
